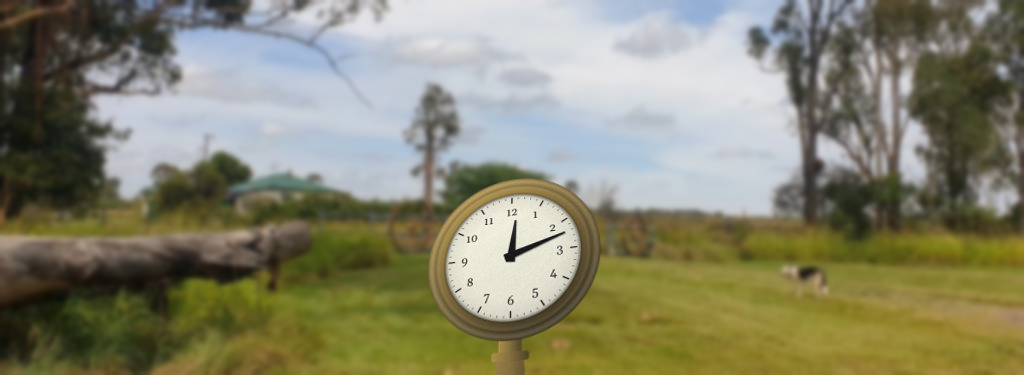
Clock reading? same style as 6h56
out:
12h12
